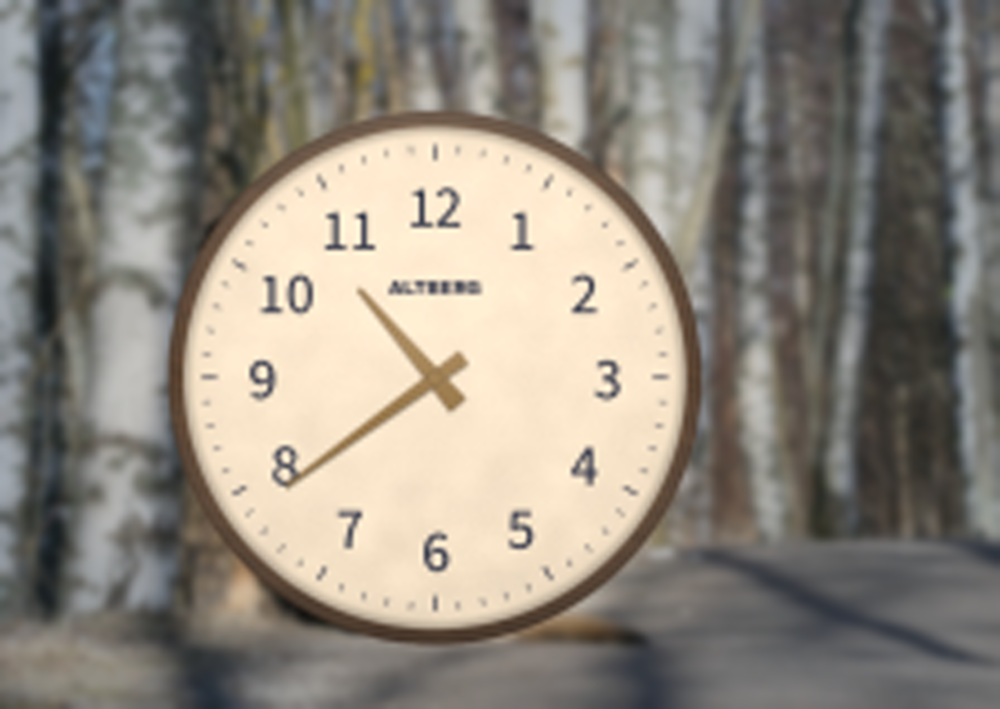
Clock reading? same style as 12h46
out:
10h39
